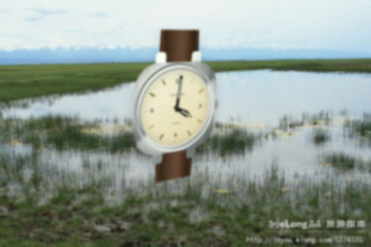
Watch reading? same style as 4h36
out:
4h01
